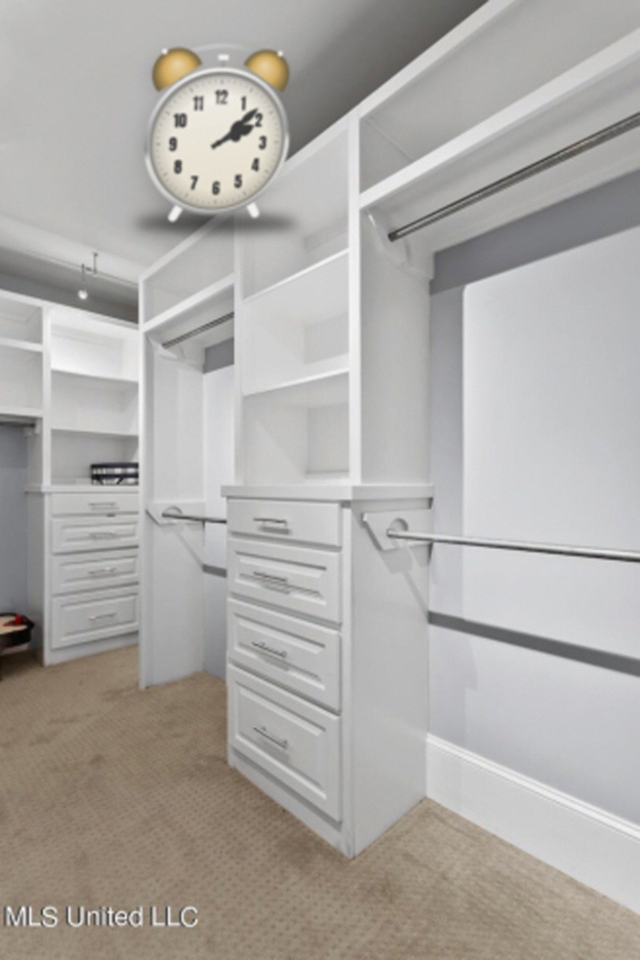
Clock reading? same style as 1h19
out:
2h08
